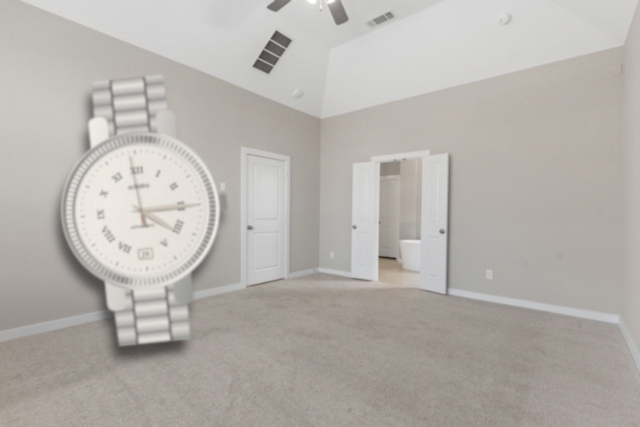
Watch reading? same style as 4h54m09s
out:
4h14m59s
